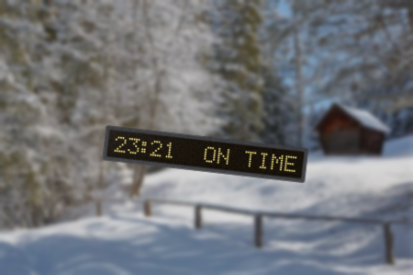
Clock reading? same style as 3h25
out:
23h21
